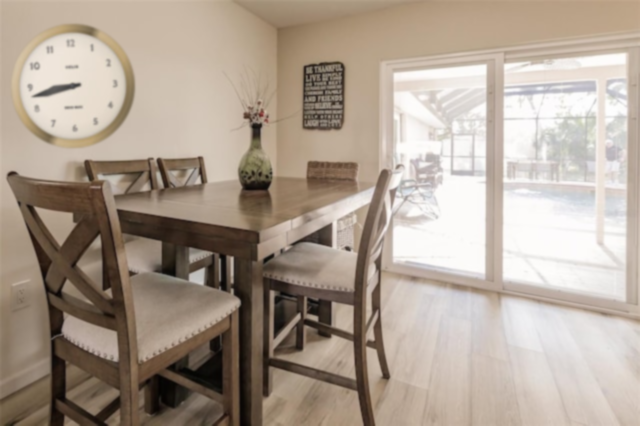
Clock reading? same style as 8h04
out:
8h43
